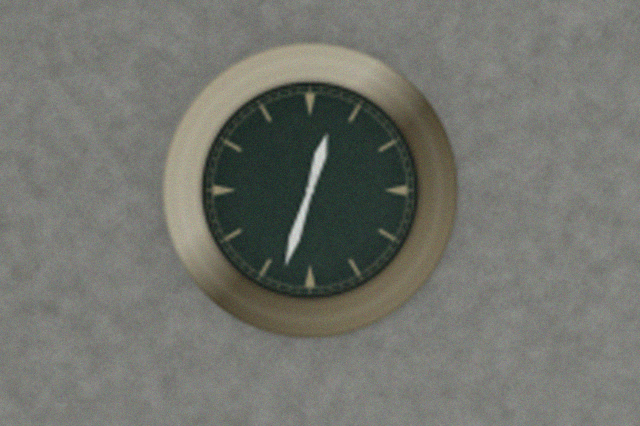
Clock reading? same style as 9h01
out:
12h33
